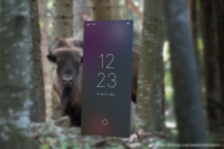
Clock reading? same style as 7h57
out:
12h23
